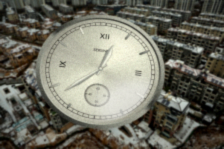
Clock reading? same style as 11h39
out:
12h38
